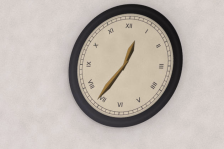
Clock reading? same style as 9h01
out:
12h36
